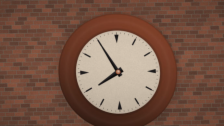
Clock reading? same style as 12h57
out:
7h55
